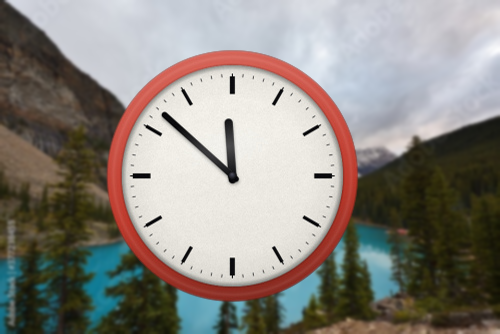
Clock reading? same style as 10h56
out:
11h52
